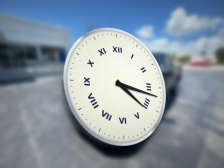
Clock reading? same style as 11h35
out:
4h17
